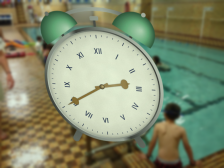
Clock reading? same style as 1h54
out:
2h40
